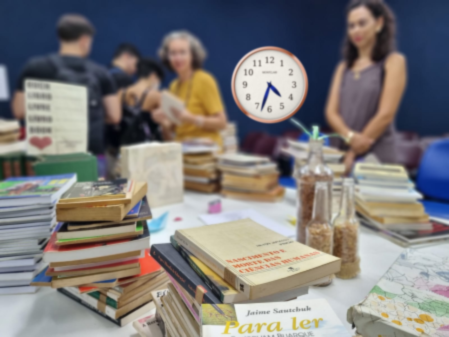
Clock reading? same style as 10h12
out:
4h33
